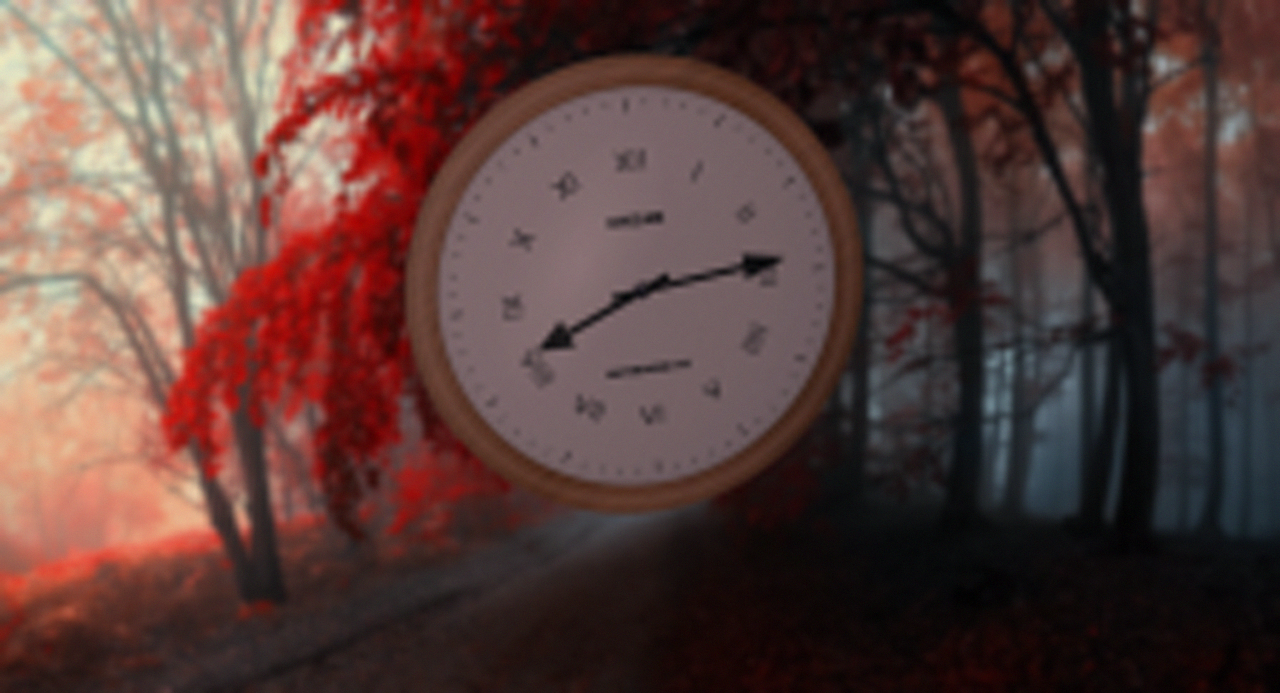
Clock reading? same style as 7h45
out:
8h14
